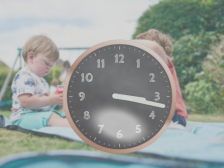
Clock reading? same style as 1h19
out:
3h17
